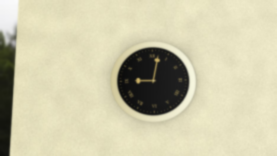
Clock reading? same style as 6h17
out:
9h02
